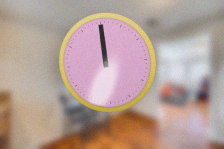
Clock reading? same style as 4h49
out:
12h00
